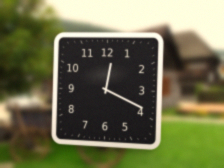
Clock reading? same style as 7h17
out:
12h19
